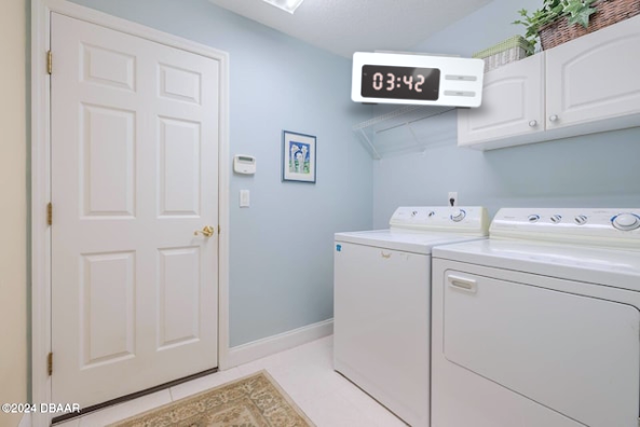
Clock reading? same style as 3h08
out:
3h42
